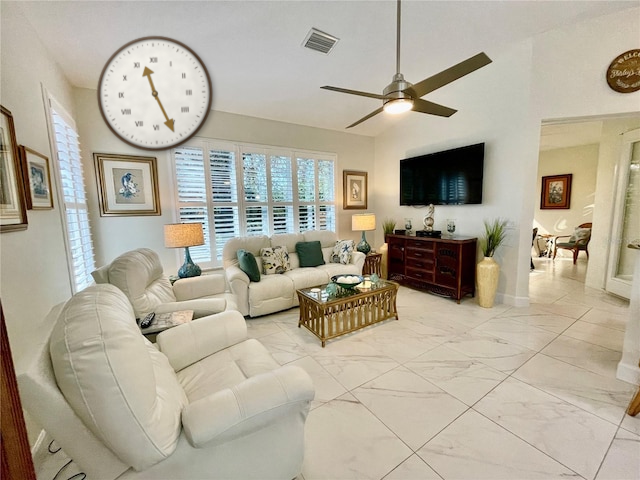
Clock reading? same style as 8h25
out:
11h26
